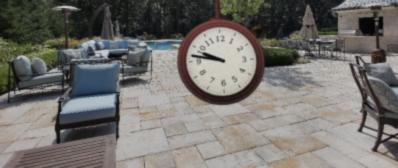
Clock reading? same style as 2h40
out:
9h47
